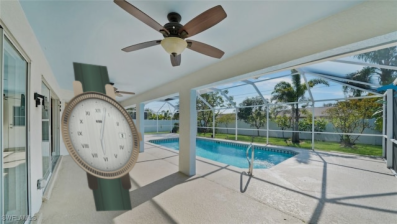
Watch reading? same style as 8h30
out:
6h03
